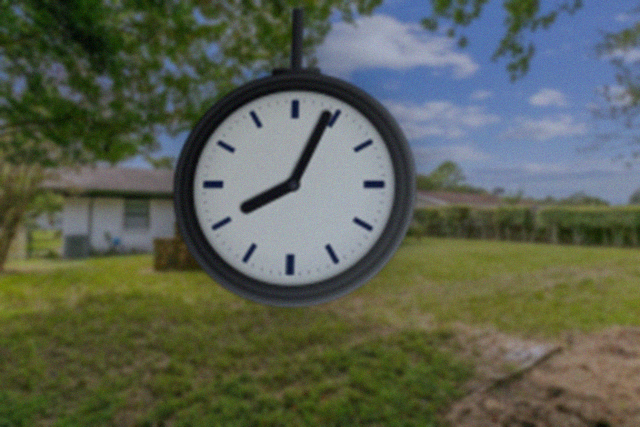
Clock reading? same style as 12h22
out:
8h04
